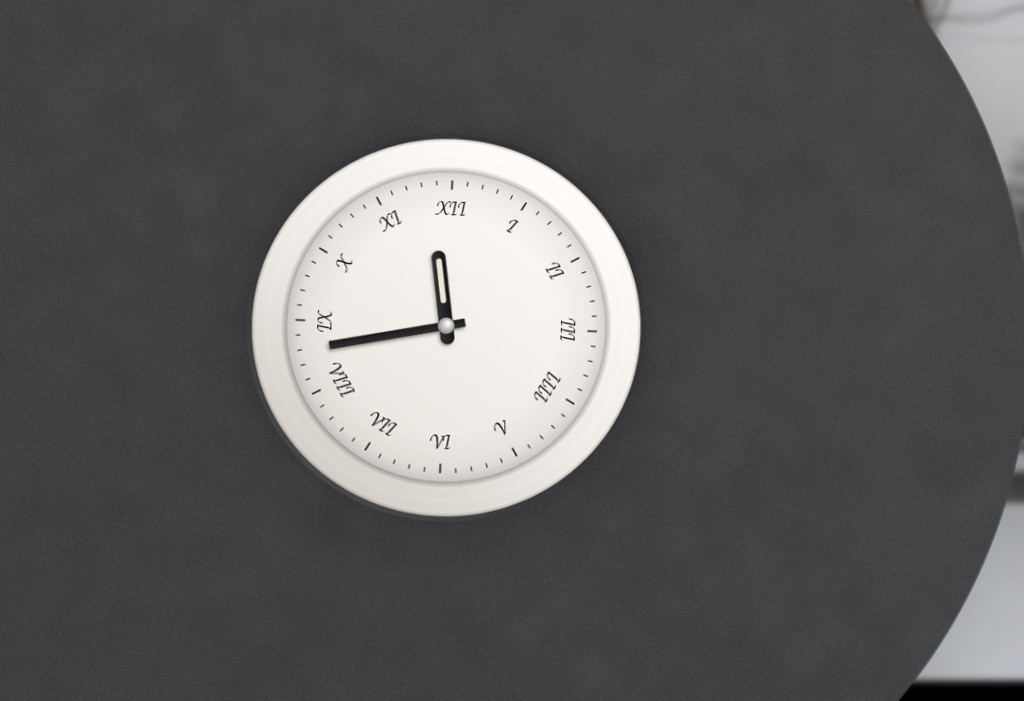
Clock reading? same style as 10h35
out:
11h43
